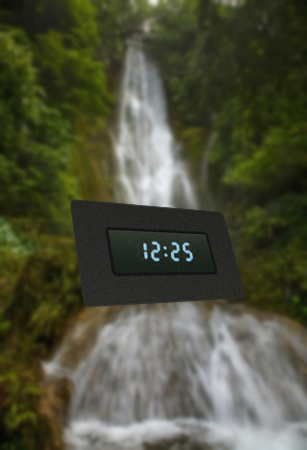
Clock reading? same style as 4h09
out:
12h25
